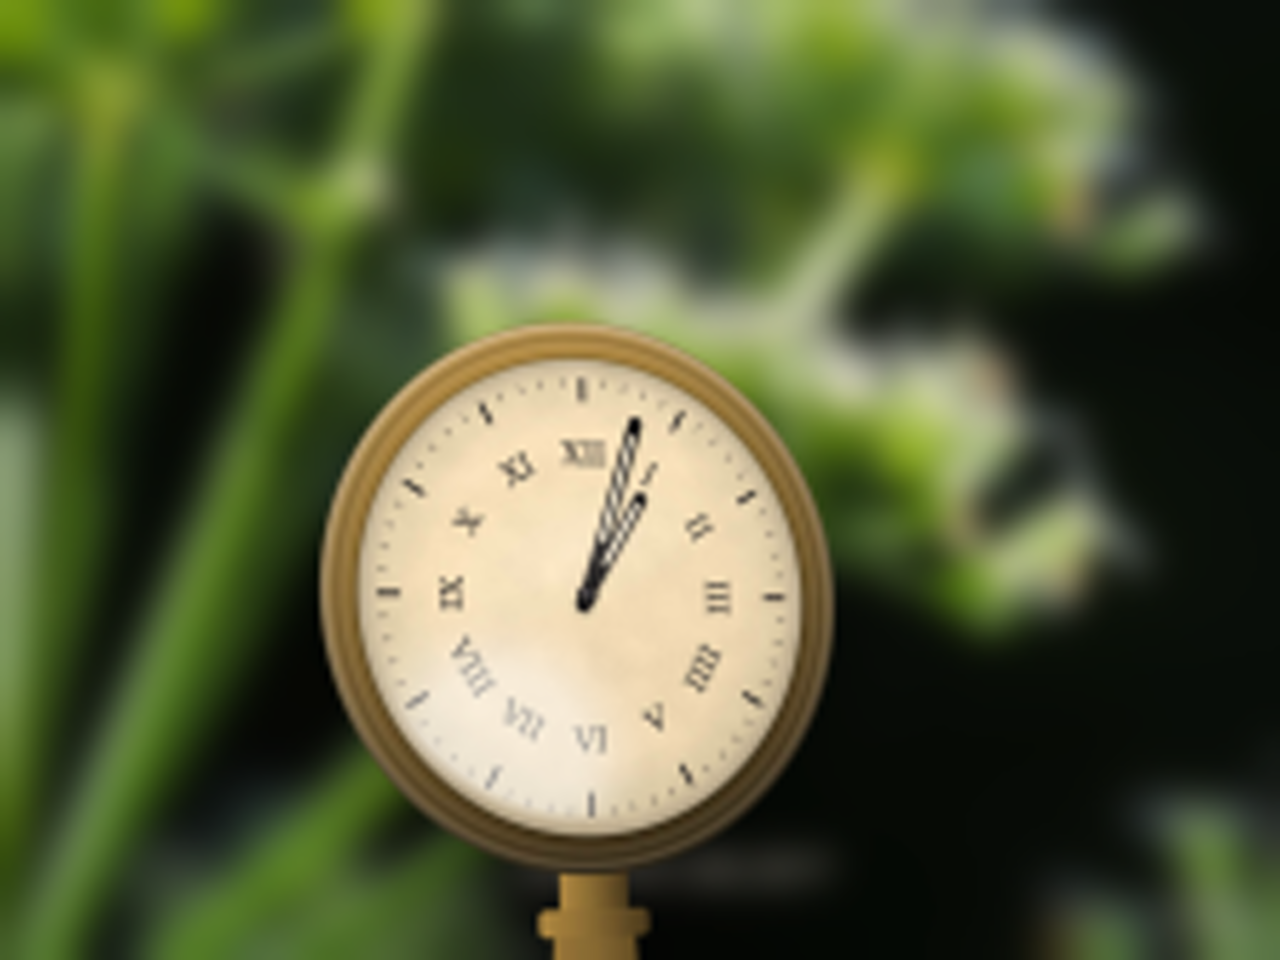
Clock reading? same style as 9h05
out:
1h03
